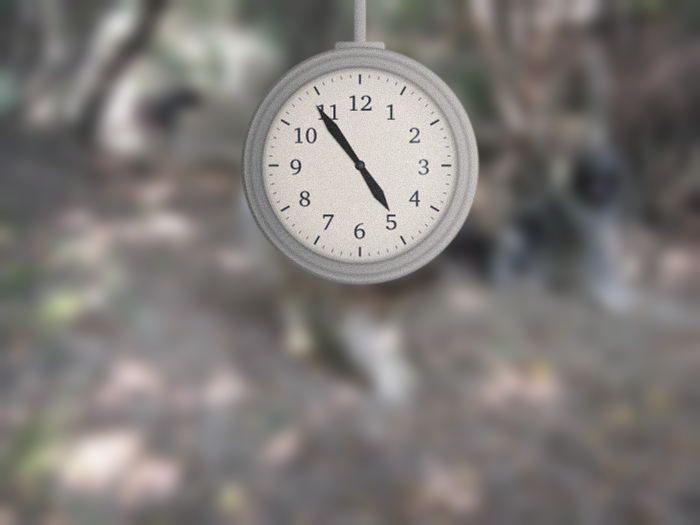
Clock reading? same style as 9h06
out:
4h54
